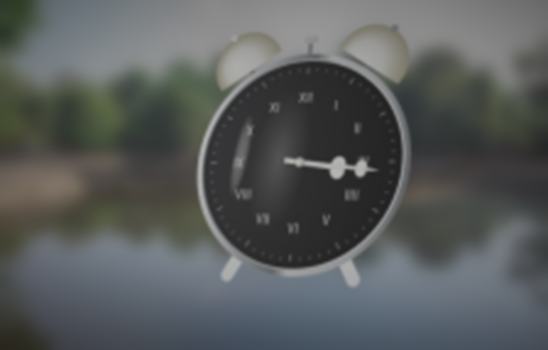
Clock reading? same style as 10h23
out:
3h16
